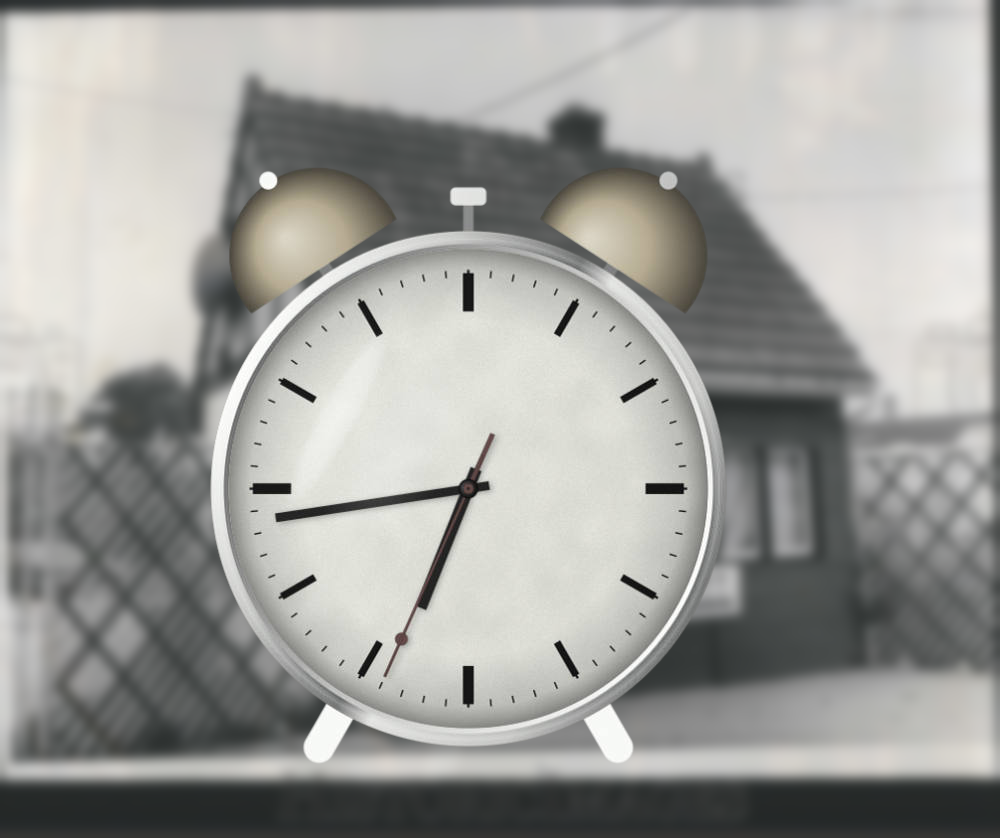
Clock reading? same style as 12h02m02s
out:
6h43m34s
